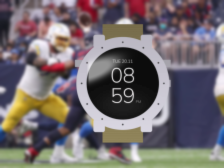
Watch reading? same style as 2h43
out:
8h59
